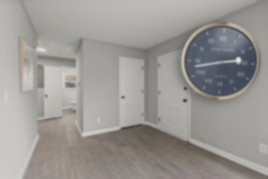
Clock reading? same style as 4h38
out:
2h43
